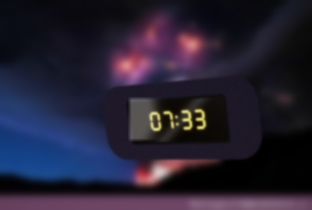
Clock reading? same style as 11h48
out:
7h33
